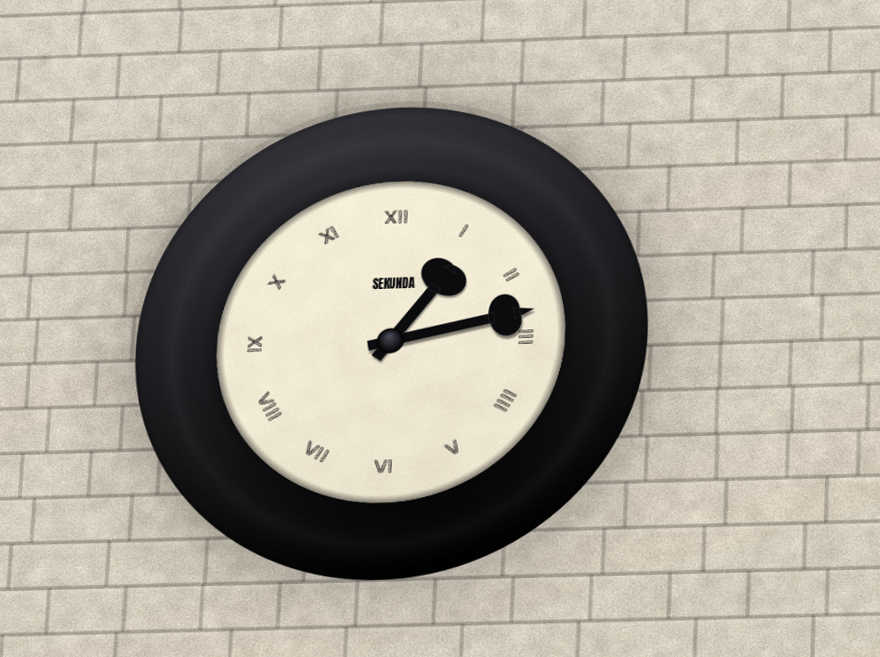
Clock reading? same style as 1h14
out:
1h13
